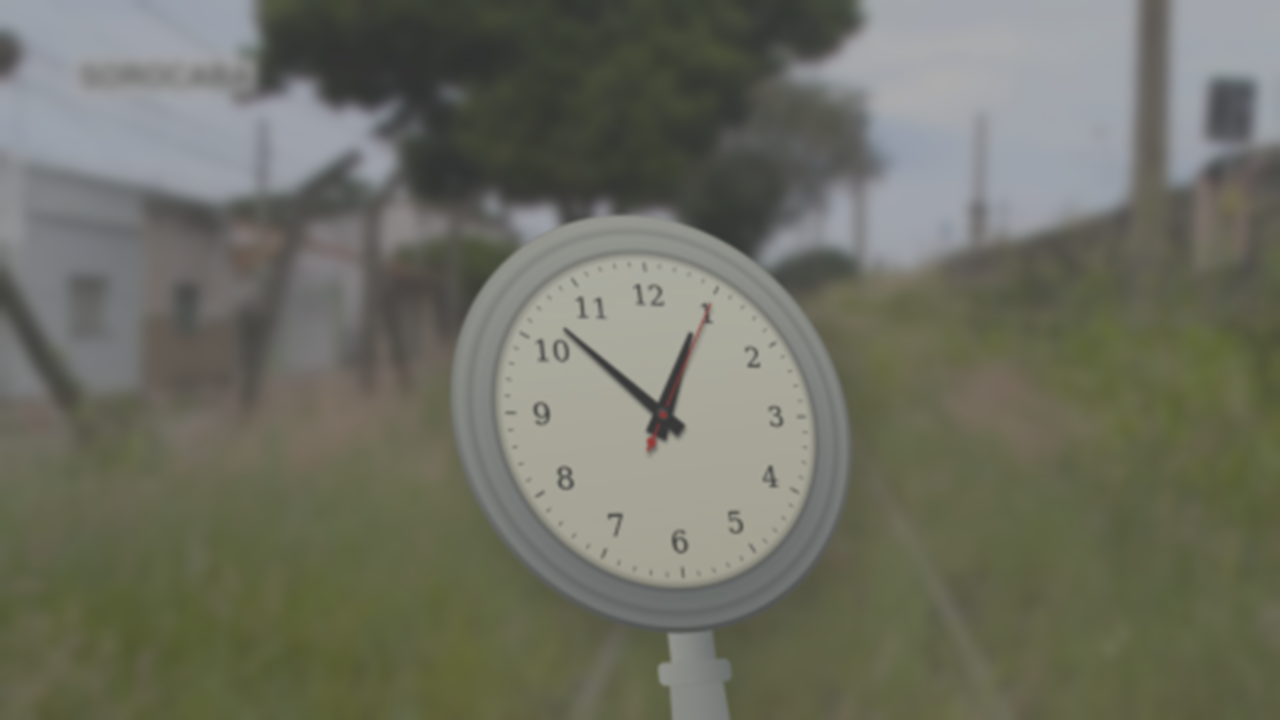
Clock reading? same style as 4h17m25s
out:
12h52m05s
